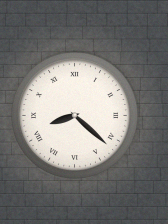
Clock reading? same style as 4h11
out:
8h22
